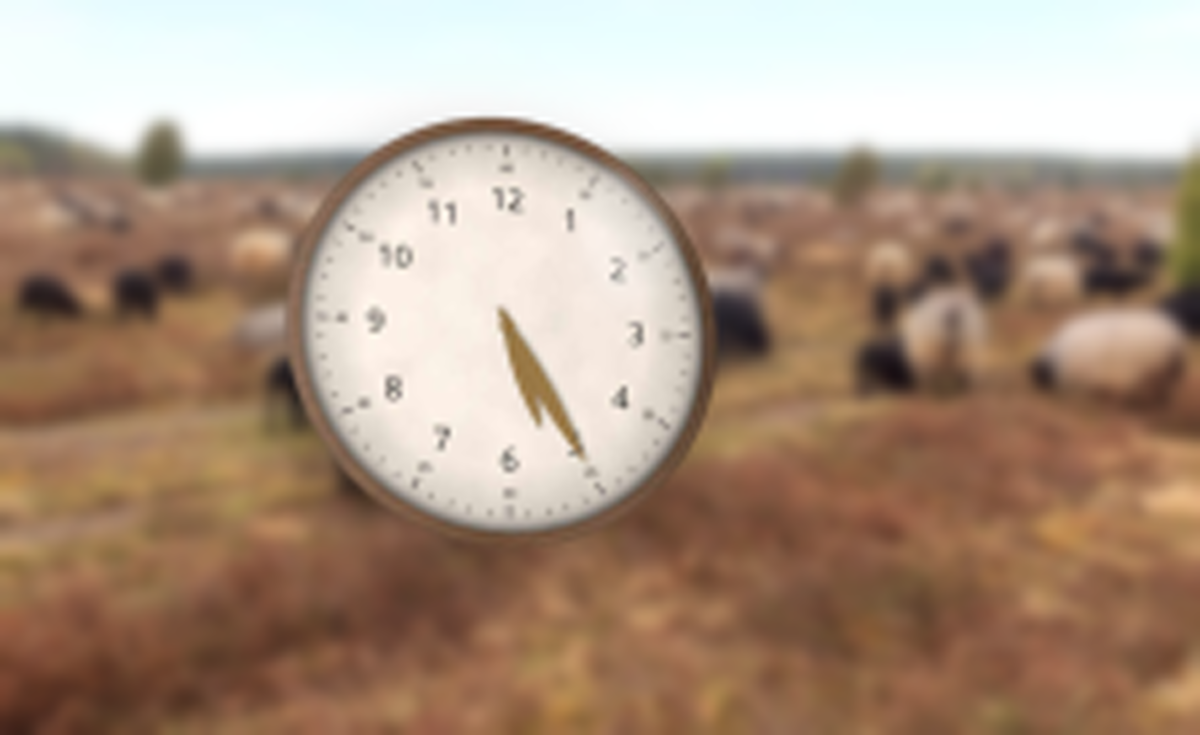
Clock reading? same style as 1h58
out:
5h25
